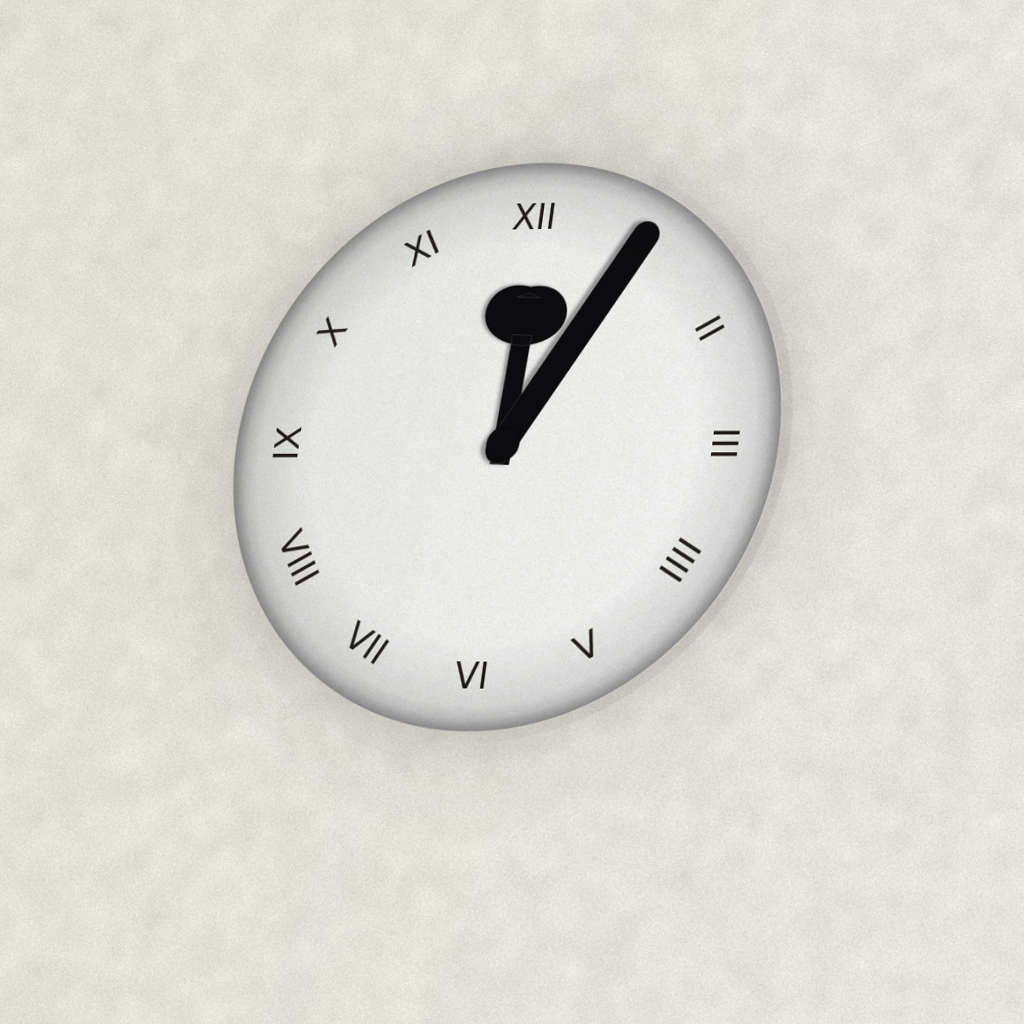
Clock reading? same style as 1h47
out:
12h05
